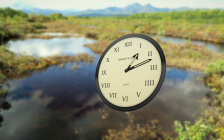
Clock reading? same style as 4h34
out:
1h12
